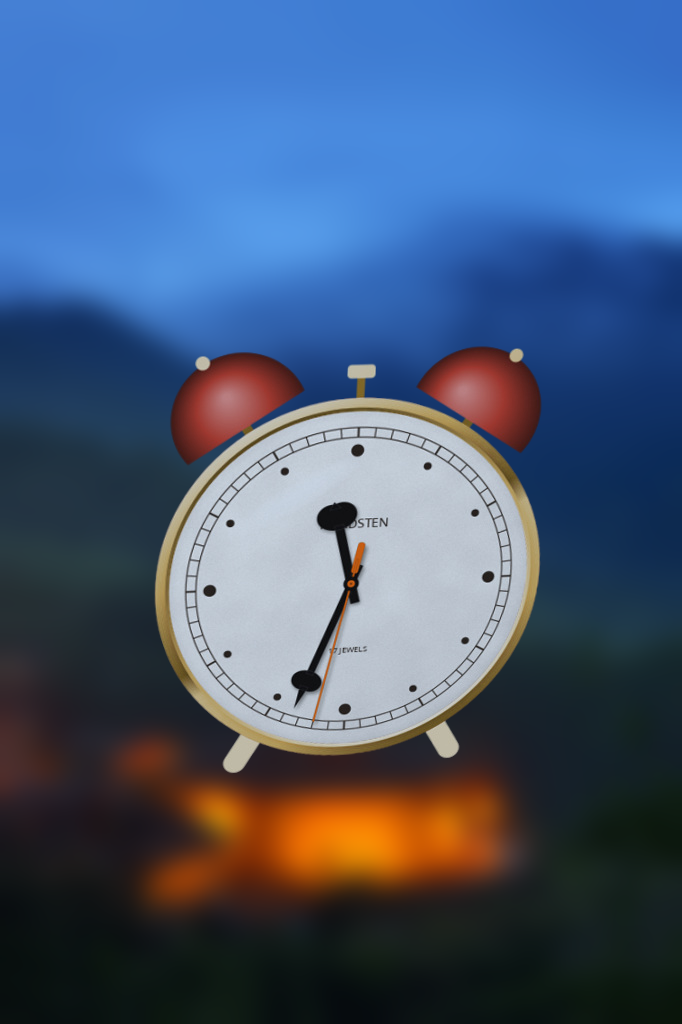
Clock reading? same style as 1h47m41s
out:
11h33m32s
